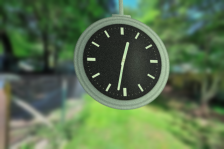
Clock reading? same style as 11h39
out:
12h32
